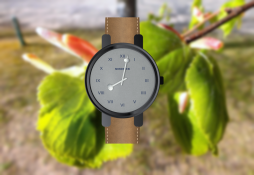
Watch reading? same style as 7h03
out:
8h02
